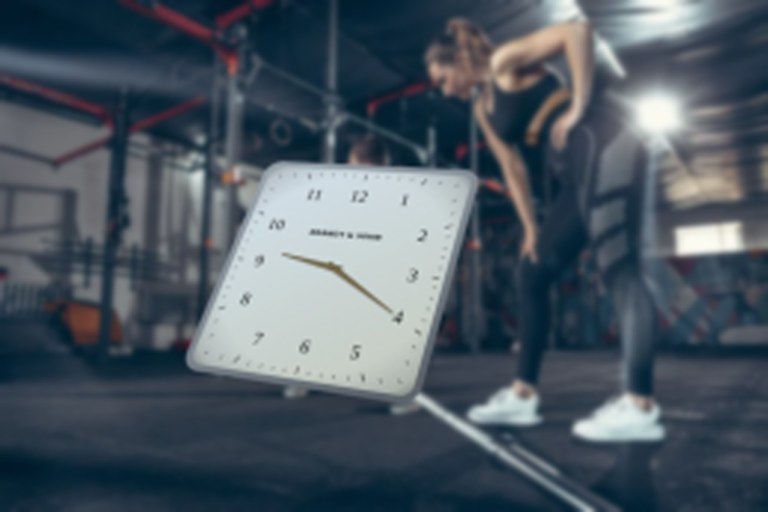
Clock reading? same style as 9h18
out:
9h20
